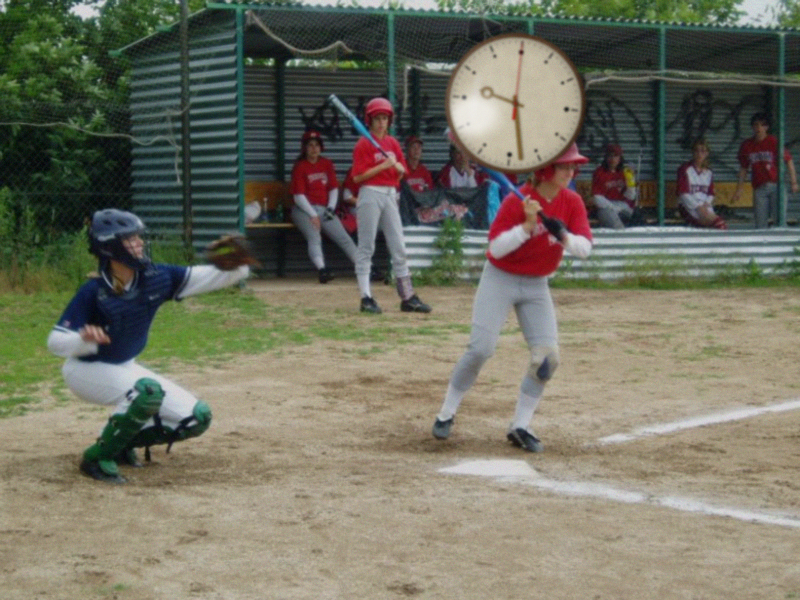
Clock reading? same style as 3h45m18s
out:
9h28m00s
